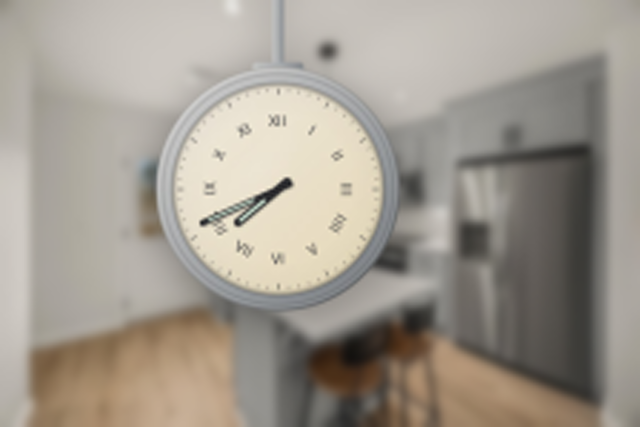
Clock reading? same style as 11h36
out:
7h41
